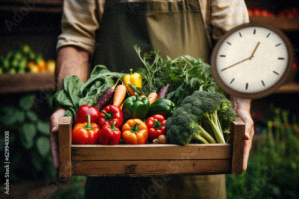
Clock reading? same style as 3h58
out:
12h40
